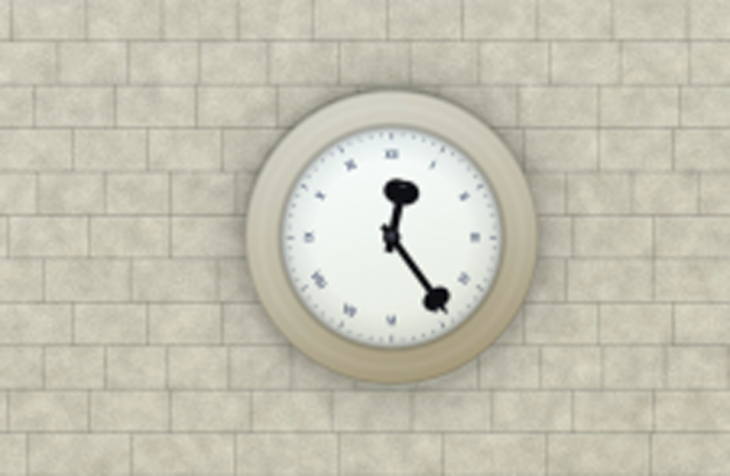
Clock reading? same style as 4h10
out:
12h24
